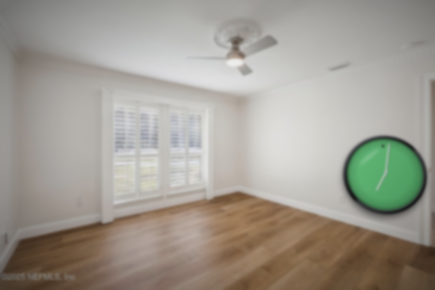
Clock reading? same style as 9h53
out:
7h02
